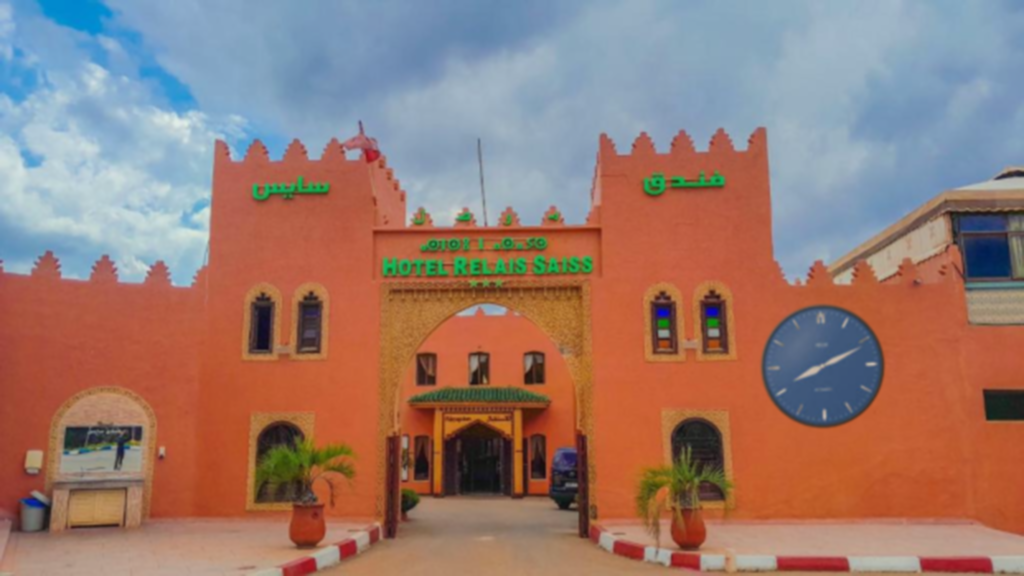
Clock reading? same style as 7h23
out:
8h11
